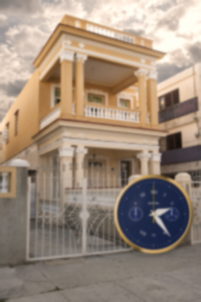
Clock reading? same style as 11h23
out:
2h24
